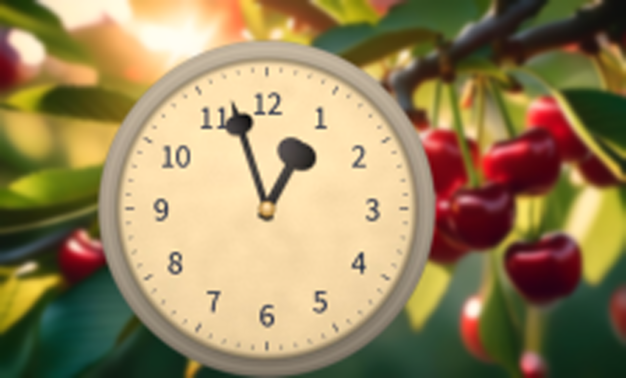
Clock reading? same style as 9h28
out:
12h57
